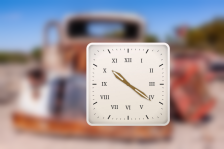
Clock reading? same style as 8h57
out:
10h21
